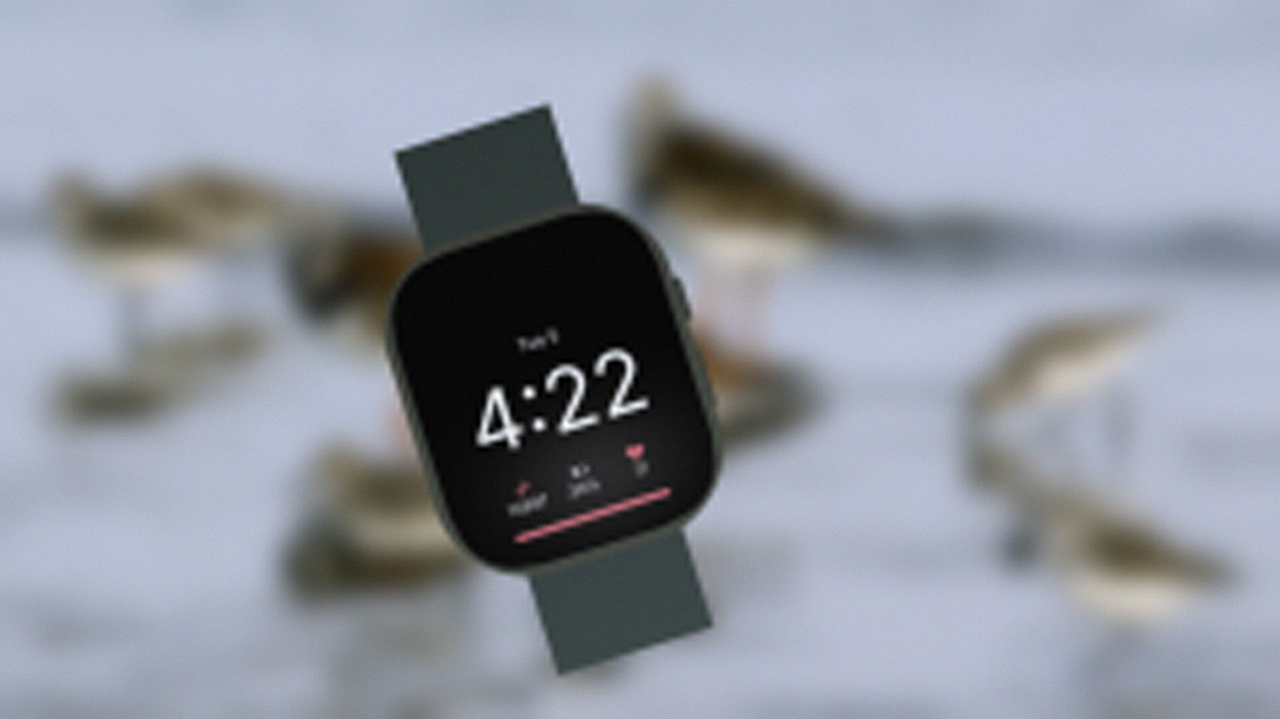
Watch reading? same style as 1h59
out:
4h22
